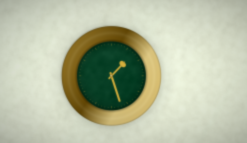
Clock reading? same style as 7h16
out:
1h27
